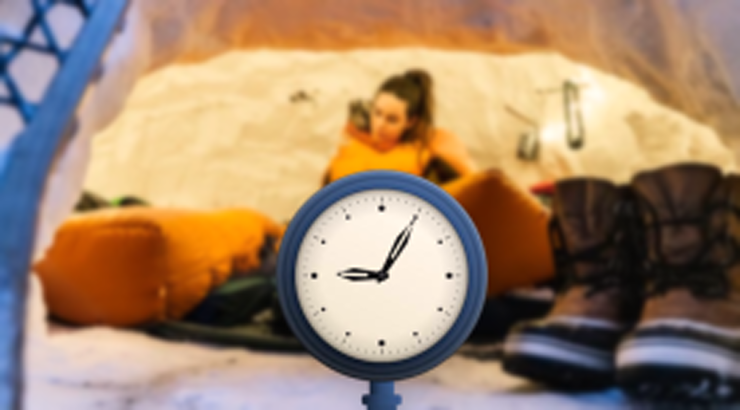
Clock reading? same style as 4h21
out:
9h05
